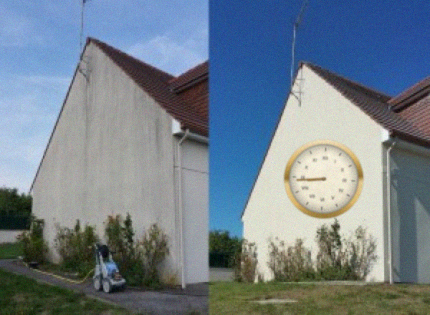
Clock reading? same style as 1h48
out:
8h44
